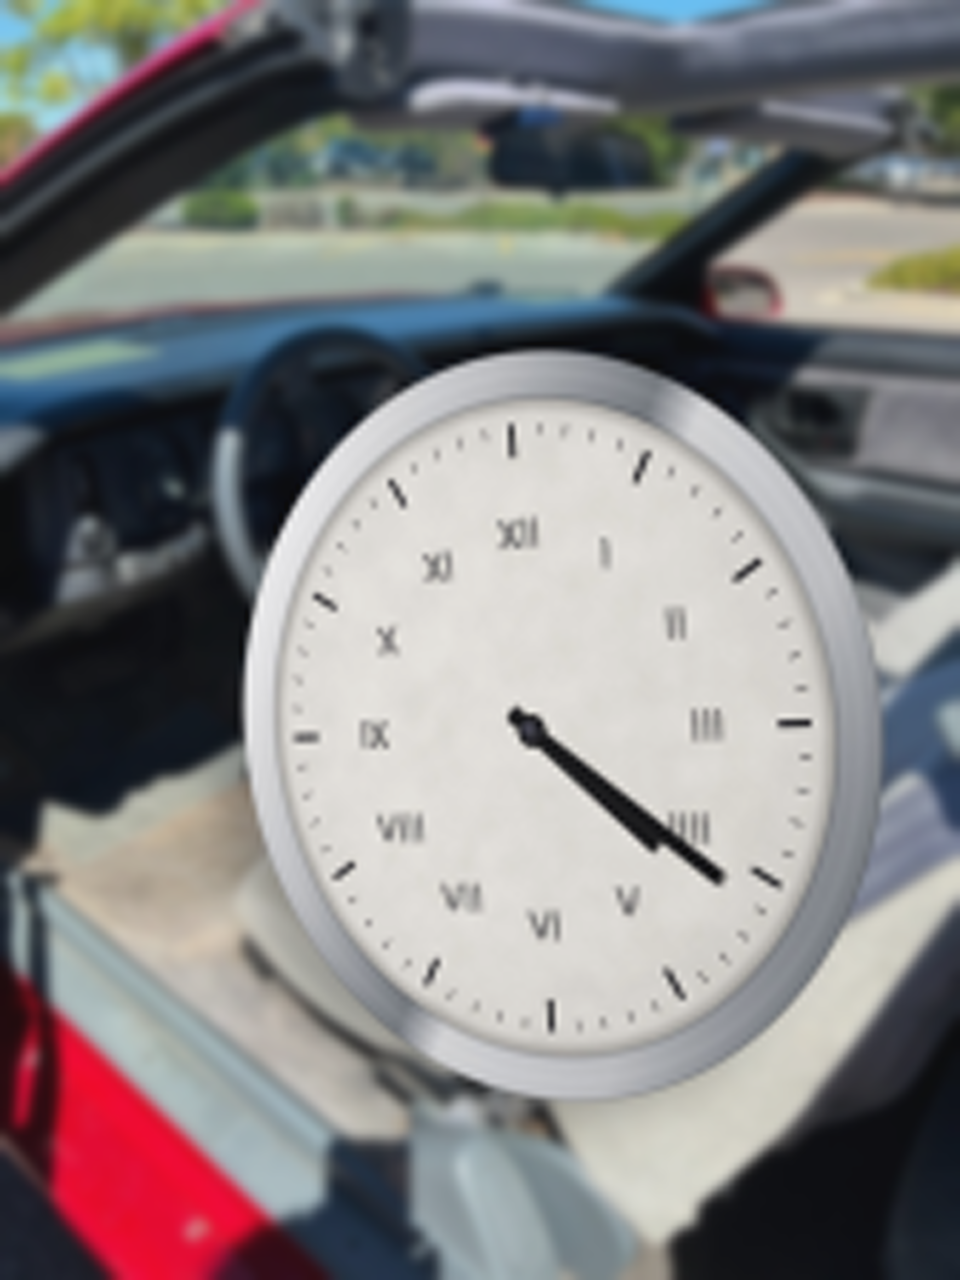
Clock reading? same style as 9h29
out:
4h21
